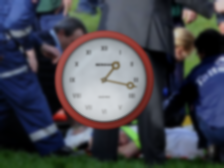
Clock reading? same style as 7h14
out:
1h17
